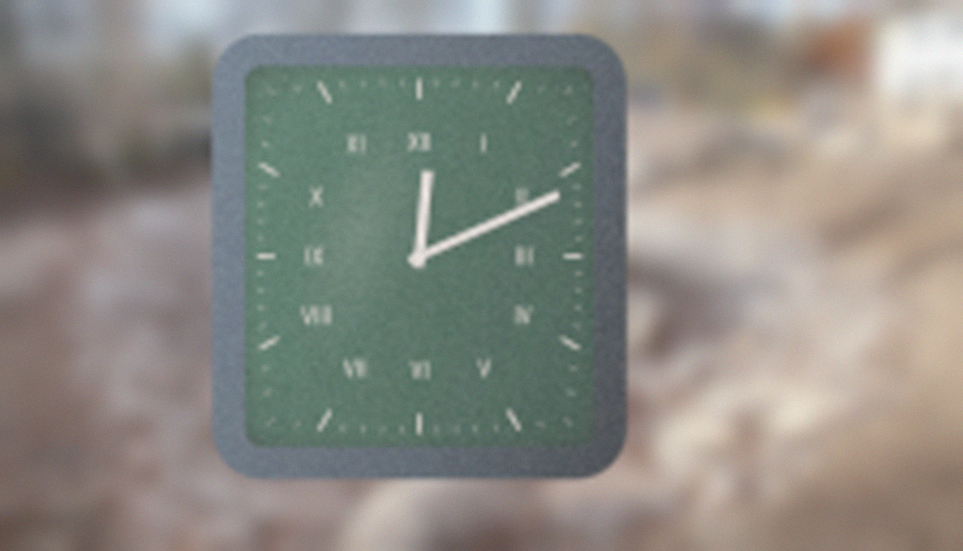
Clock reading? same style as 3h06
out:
12h11
